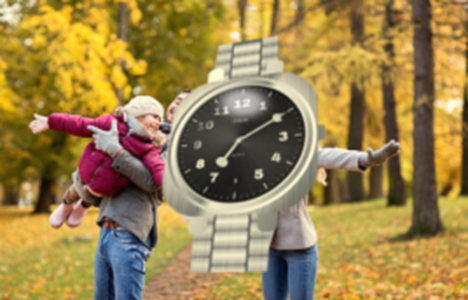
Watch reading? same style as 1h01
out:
7h10
